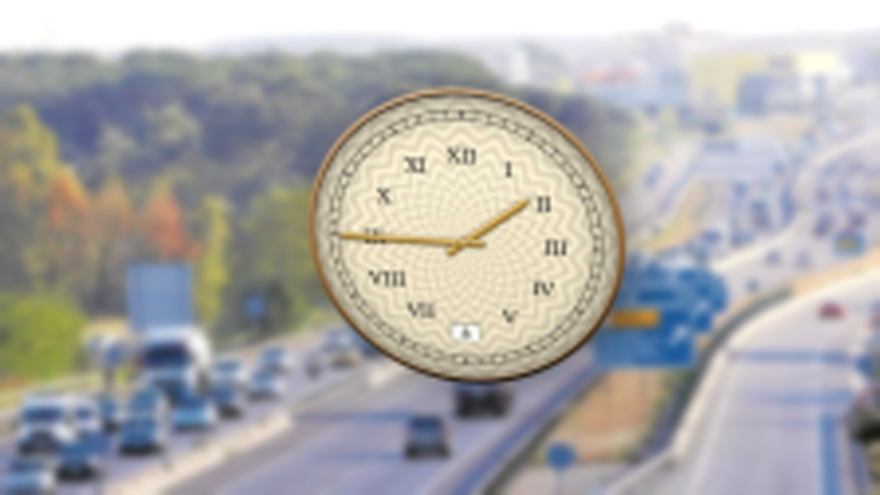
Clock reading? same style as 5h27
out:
1h45
